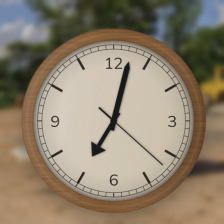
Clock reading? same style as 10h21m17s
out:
7h02m22s
